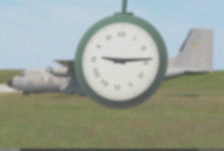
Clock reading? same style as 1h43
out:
9h14
